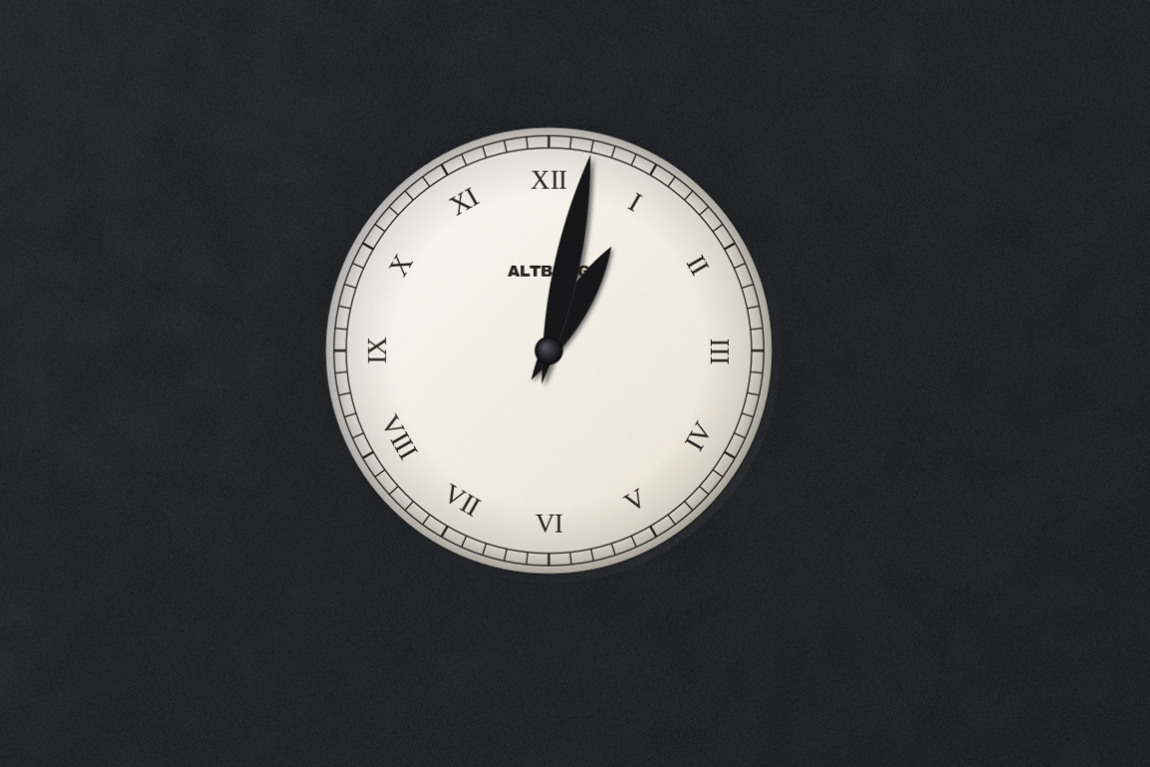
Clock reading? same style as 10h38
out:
1h02
